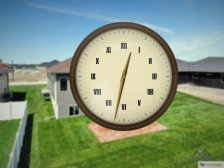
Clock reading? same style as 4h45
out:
12h32
